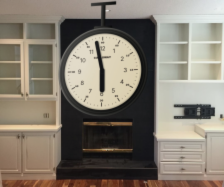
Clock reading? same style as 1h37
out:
5h58
